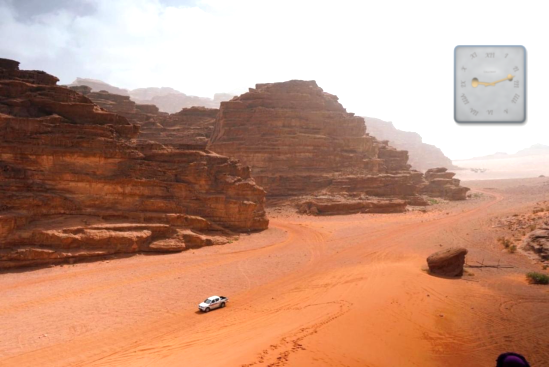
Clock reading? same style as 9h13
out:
9h12
